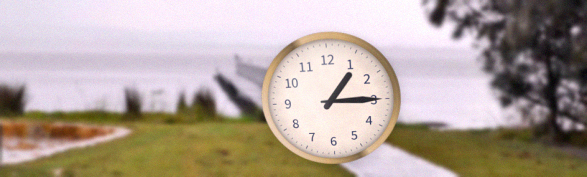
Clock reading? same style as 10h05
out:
1h15
